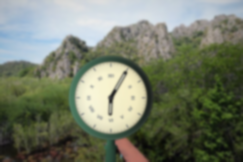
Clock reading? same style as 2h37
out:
6h05
